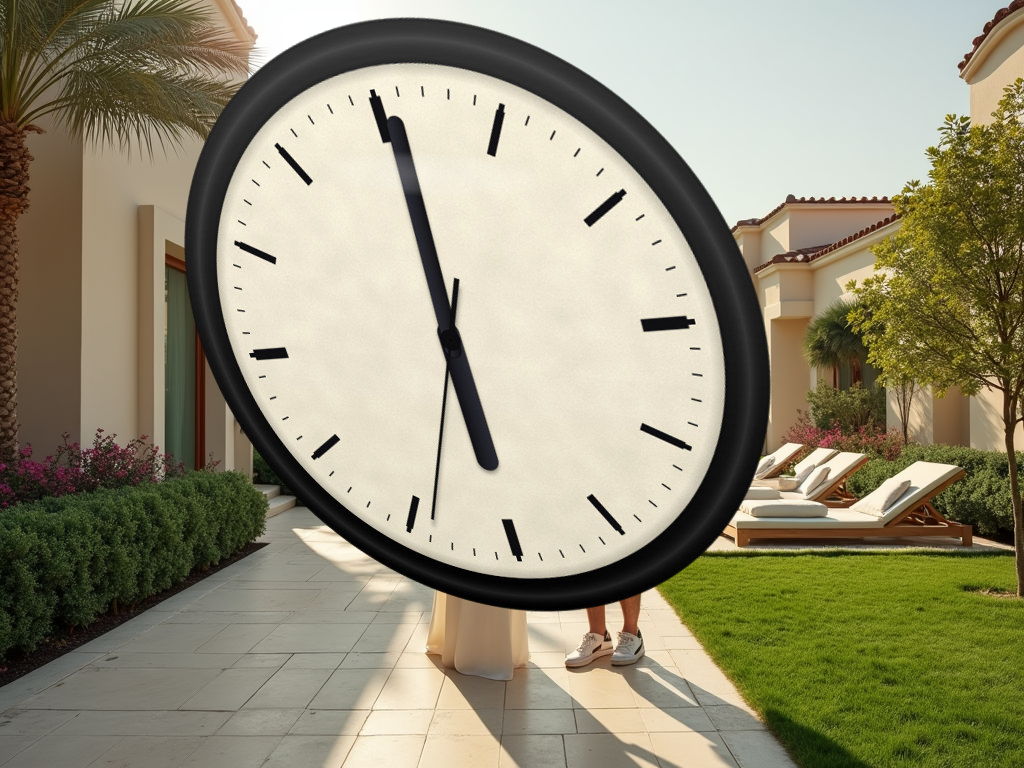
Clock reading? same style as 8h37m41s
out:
6h00m34s
